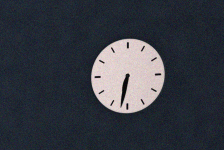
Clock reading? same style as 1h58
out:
6h32
